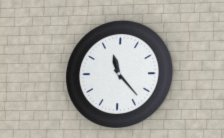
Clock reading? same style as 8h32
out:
11h23
